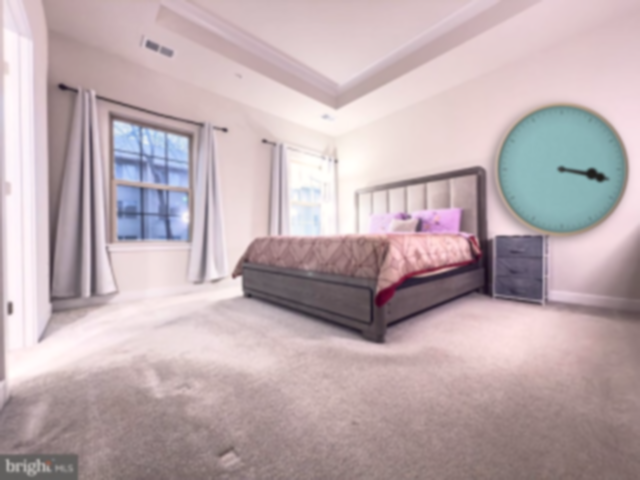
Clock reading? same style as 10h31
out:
3h17
